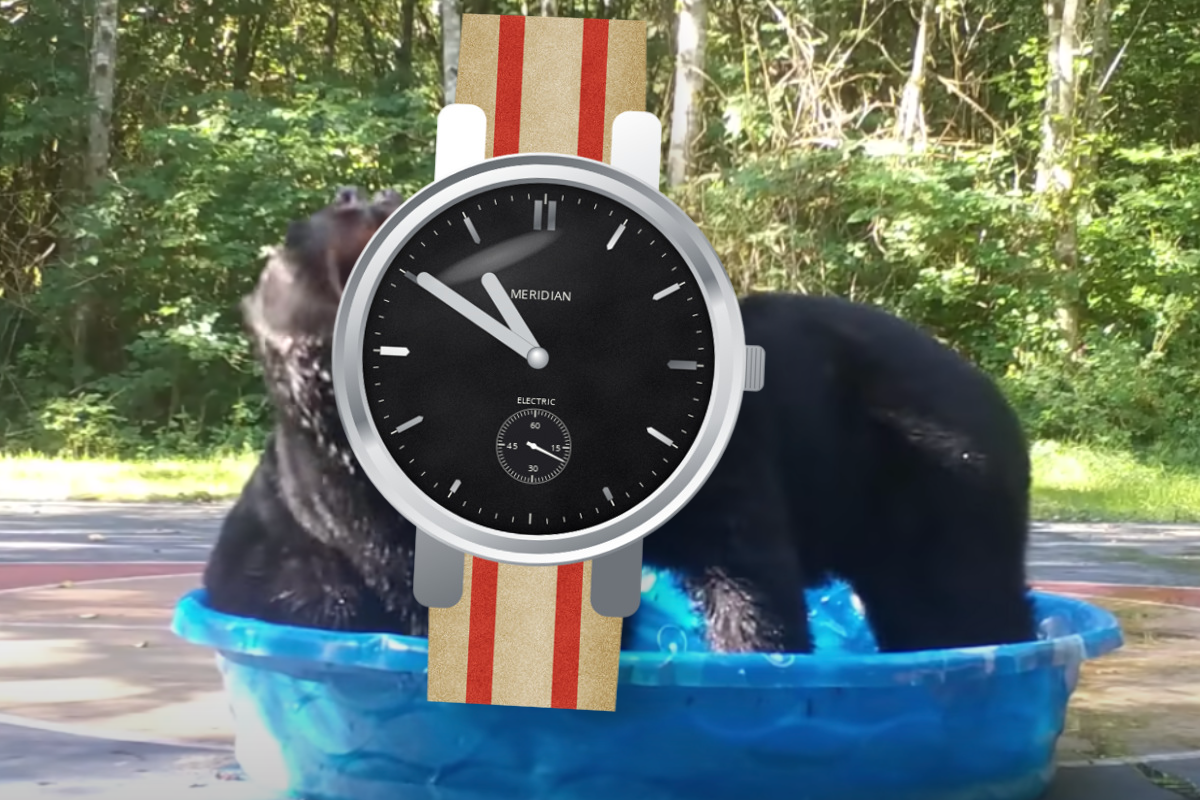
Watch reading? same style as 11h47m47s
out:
10h50m19s
